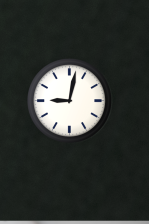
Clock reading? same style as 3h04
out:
9h02
